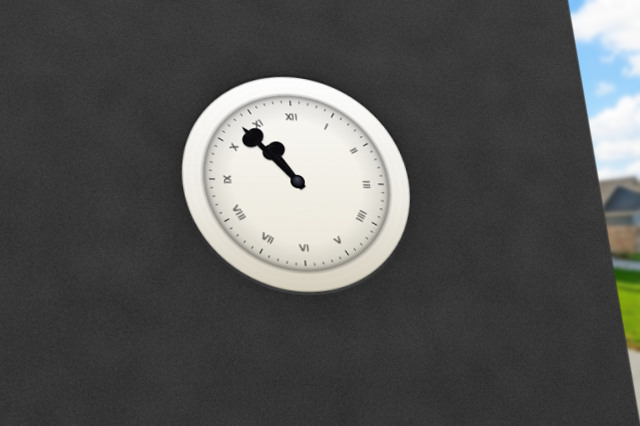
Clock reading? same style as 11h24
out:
10h53
